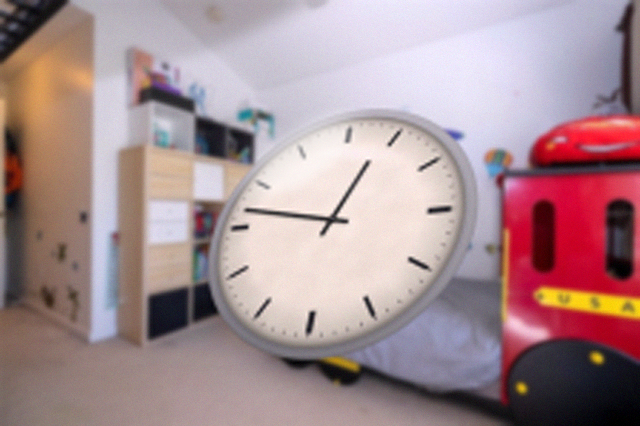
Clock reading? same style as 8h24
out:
12h47
